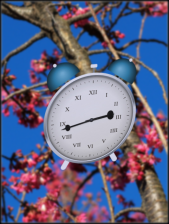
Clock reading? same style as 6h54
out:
2h43
